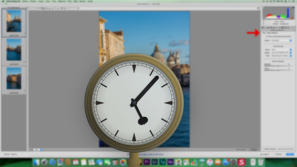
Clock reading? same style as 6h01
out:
5h07
